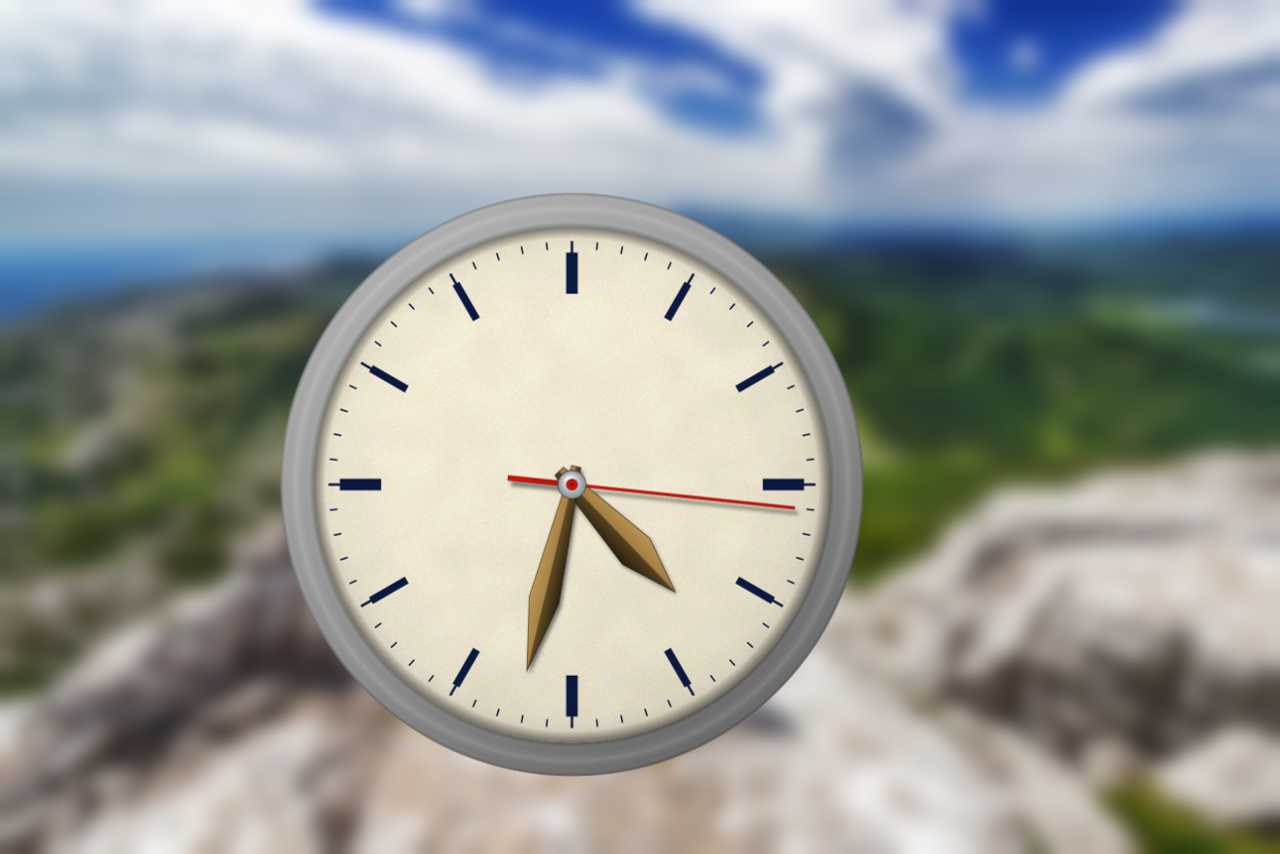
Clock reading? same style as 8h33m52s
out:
4h32m16s
